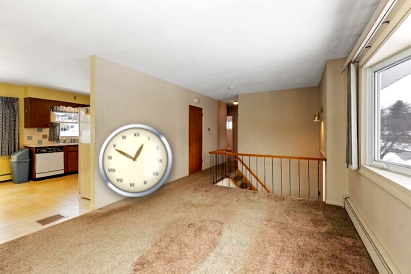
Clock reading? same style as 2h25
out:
12h49
